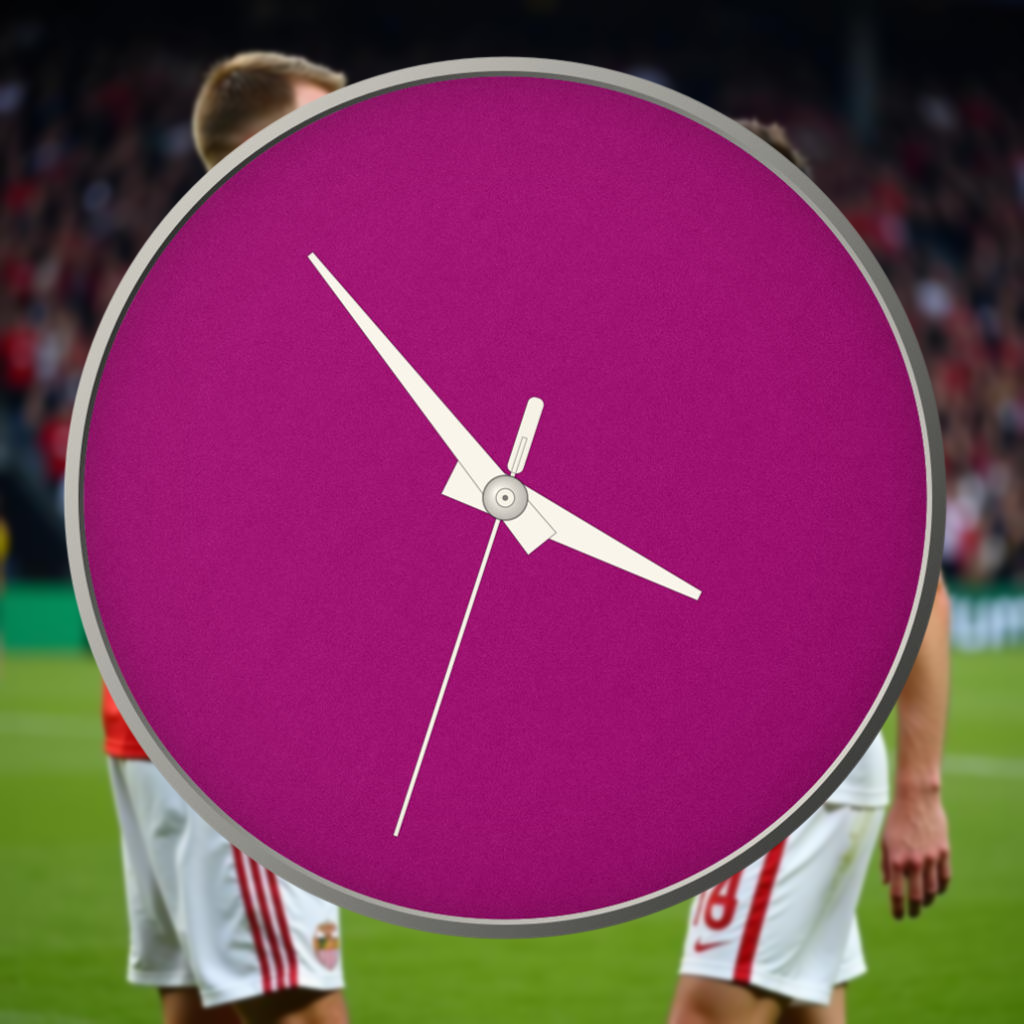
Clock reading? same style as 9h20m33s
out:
3h53m33s
